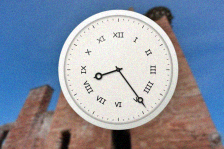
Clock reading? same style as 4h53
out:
8h24
